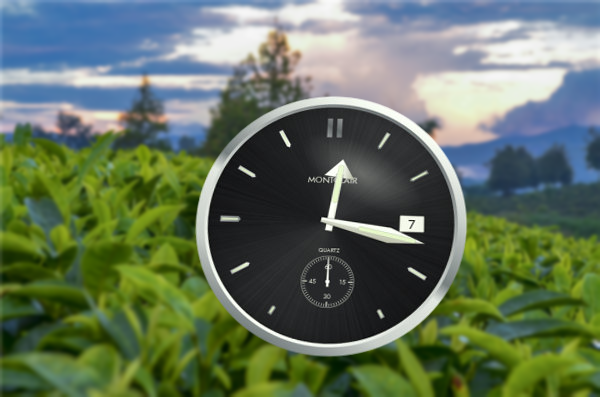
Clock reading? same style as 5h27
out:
12h17
